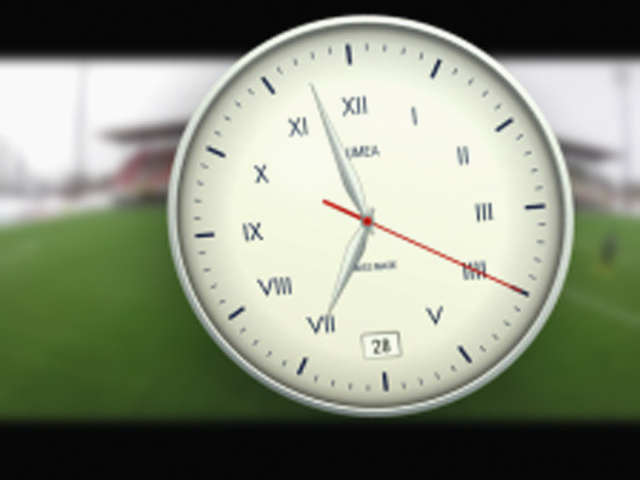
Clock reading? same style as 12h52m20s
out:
6h57m20s
